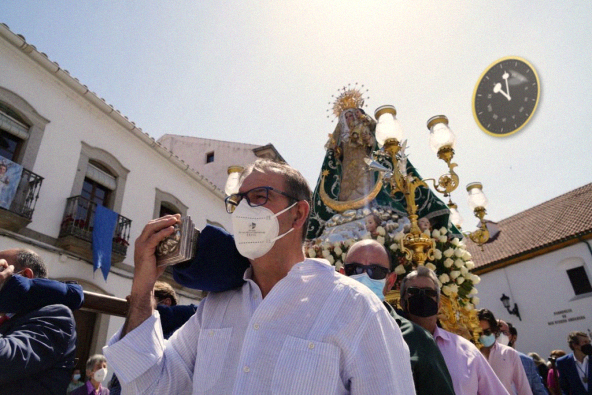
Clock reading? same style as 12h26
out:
9h56
